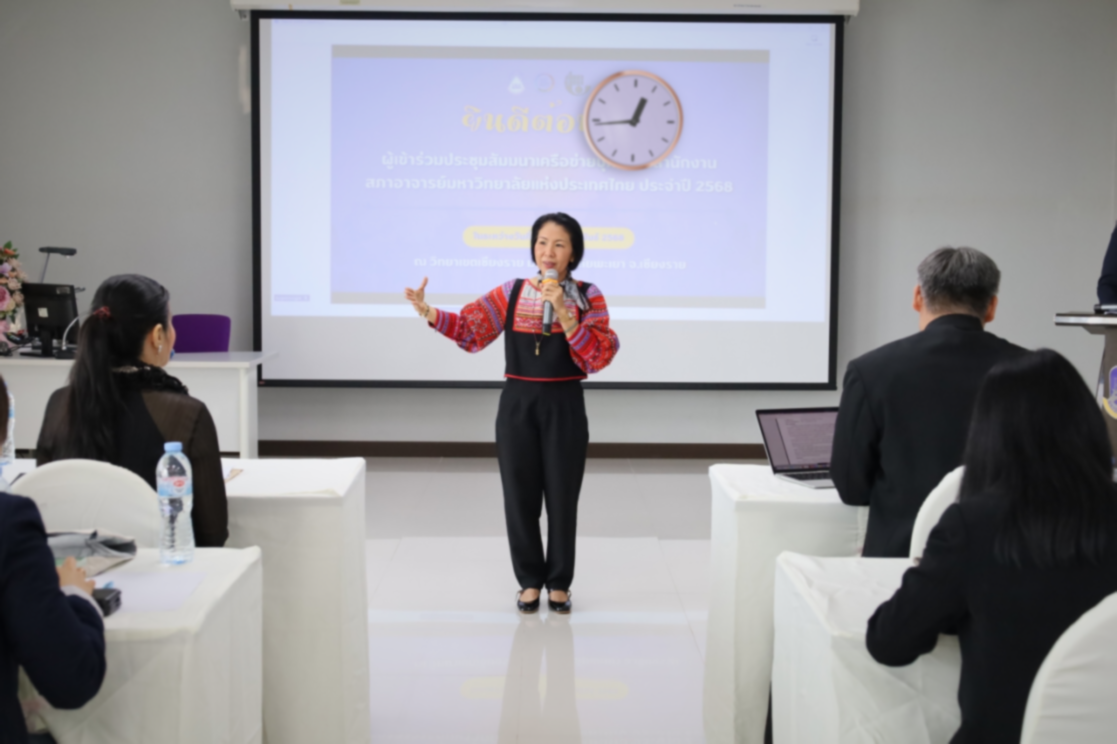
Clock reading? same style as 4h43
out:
12h44
